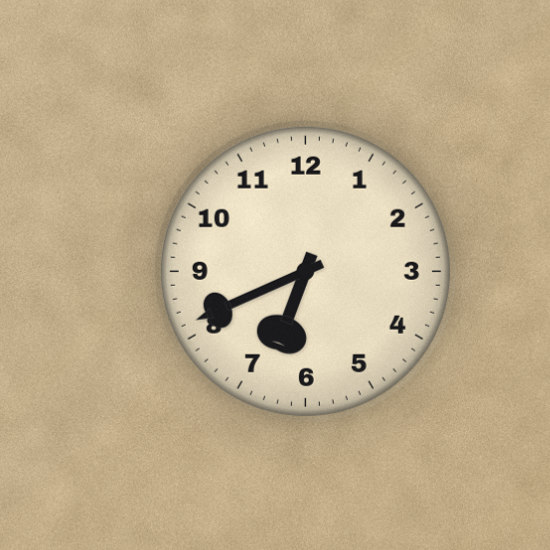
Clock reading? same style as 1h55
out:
6h41
